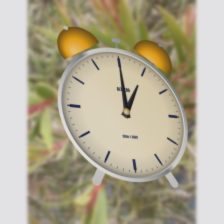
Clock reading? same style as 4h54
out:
1h00
